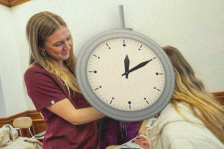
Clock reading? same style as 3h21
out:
12h10
